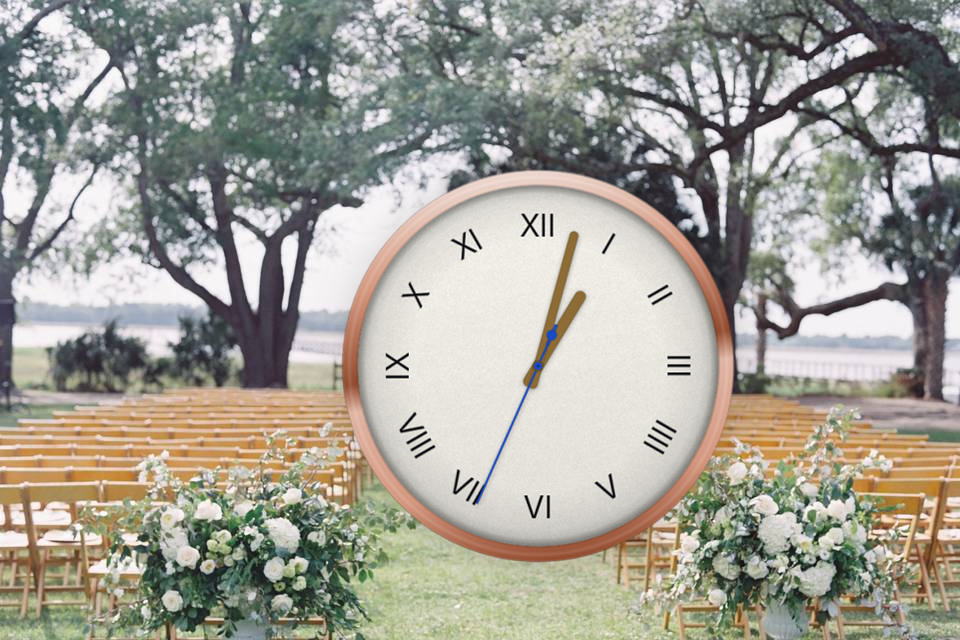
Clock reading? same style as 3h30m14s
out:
1h02m34s
